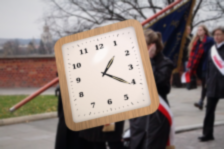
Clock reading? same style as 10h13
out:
1h21
